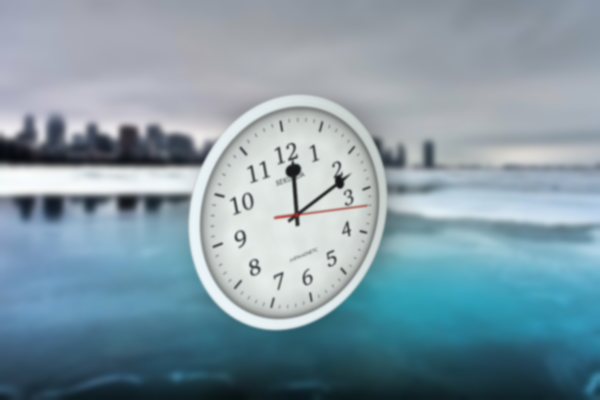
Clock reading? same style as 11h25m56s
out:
12h12m17s
